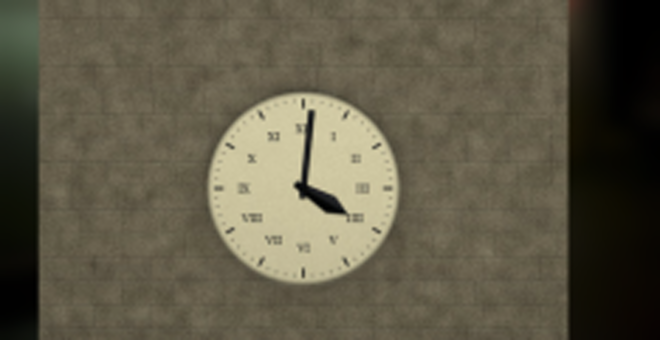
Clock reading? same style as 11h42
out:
4h01
